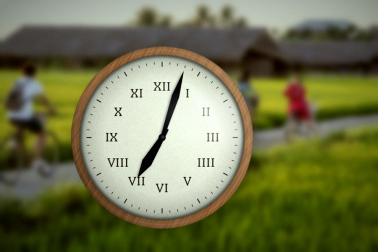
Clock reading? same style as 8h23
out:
7h03
